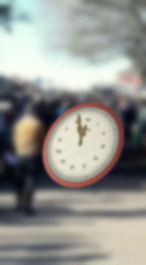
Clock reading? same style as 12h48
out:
11h56
